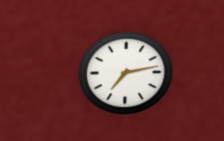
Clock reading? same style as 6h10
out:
7h13
